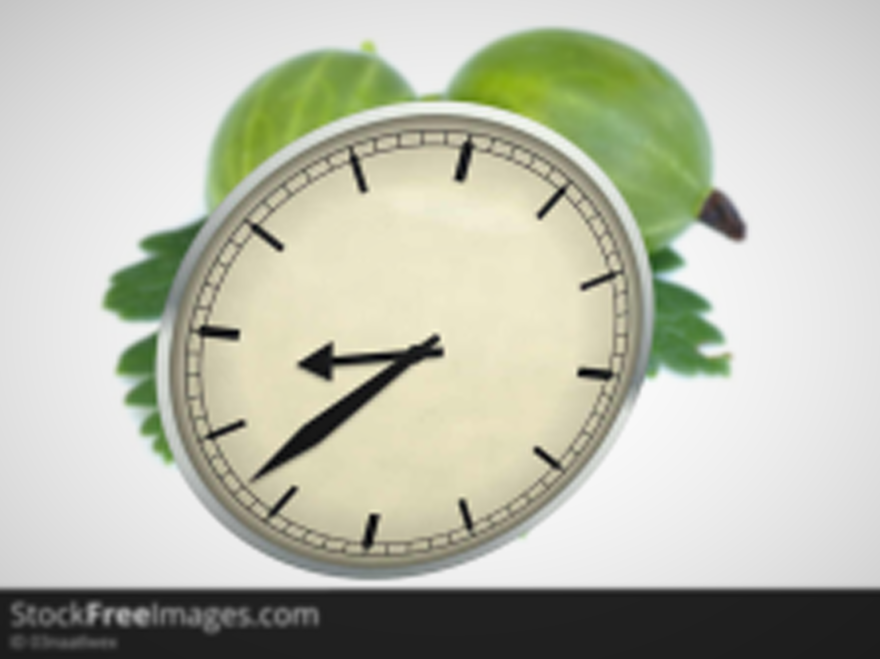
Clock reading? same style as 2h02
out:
8h37
